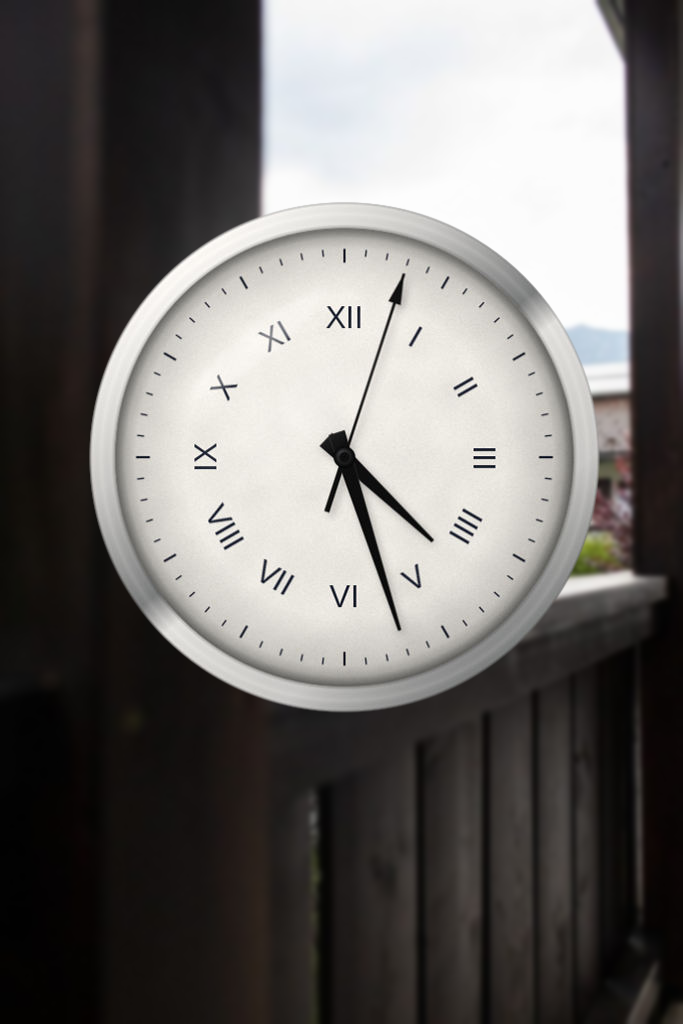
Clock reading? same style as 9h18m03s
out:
4h27m03s
